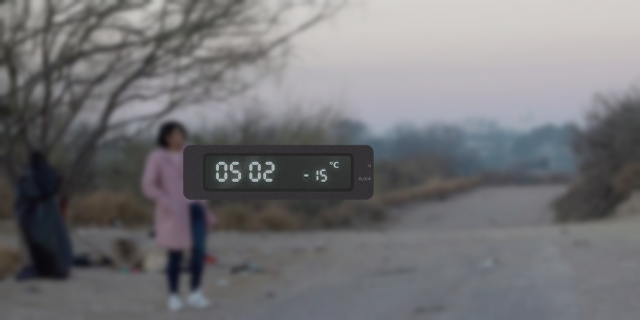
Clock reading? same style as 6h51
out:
5h02
